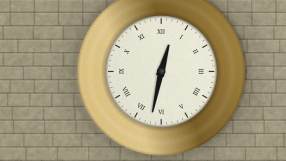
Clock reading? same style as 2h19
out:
12h32
